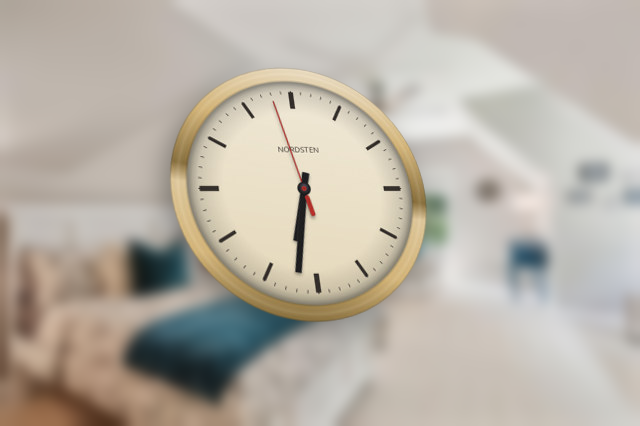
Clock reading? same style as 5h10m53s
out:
6h31m58s
